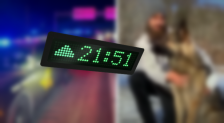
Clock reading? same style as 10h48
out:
21h51
